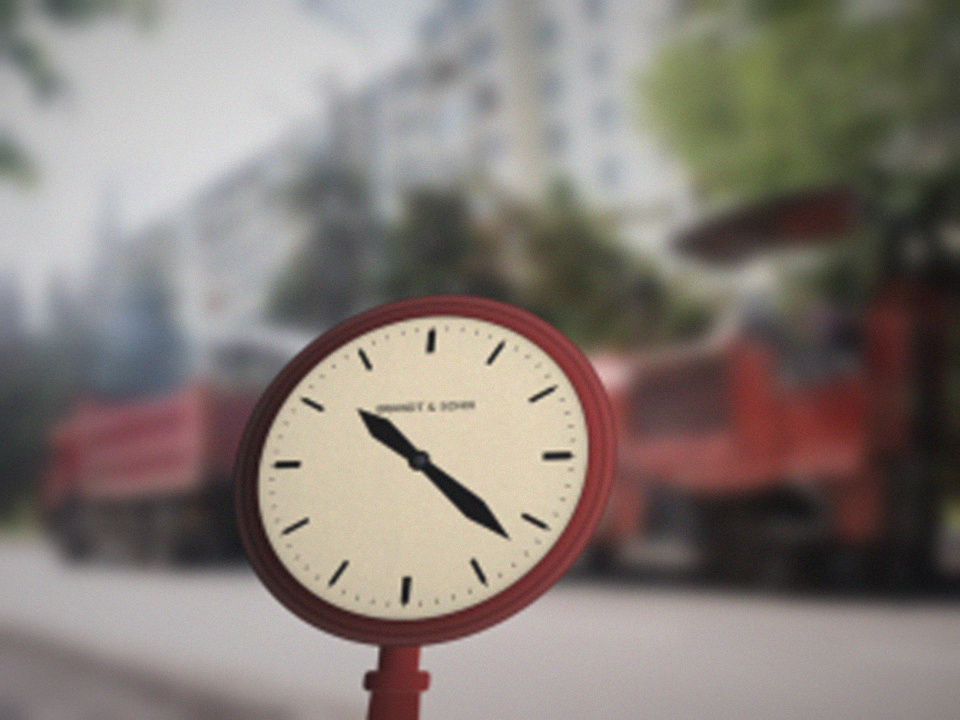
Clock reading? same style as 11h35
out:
10h22
